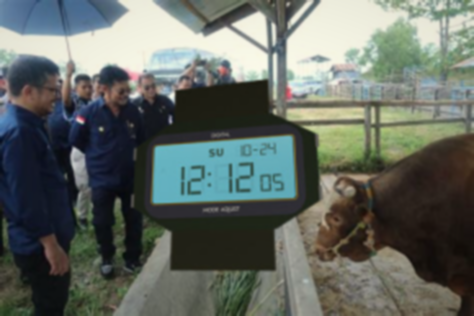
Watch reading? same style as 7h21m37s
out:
12h12m05s
